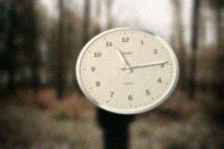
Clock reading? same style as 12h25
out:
11h14
